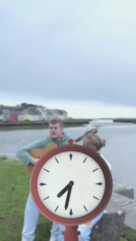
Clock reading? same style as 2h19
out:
7h32
